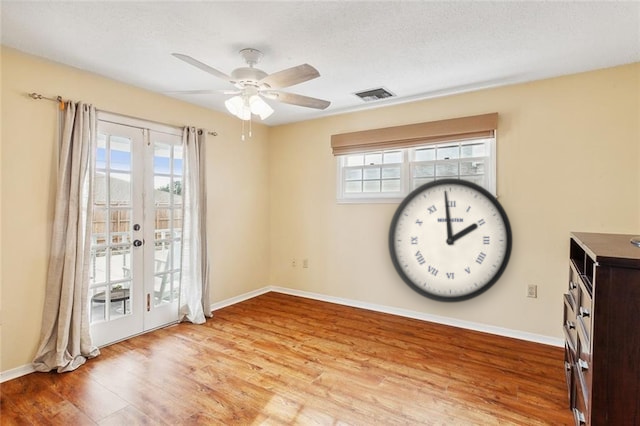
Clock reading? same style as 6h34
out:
1h59
